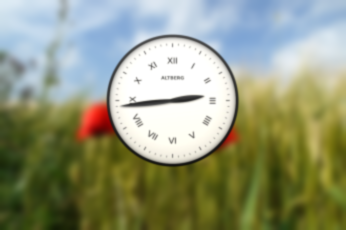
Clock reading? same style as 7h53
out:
2h44
